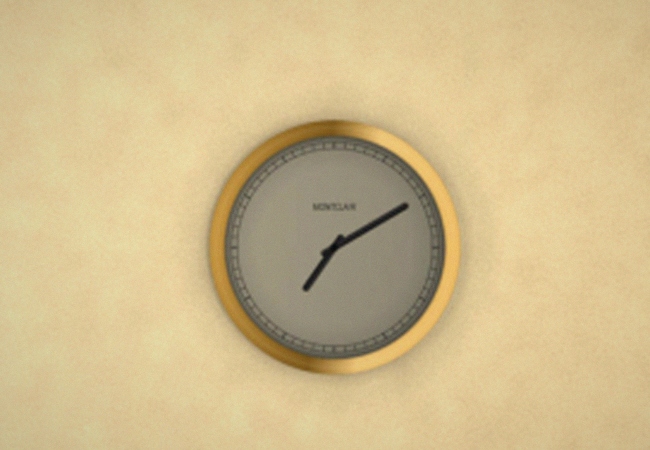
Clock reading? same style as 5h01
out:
7h10
